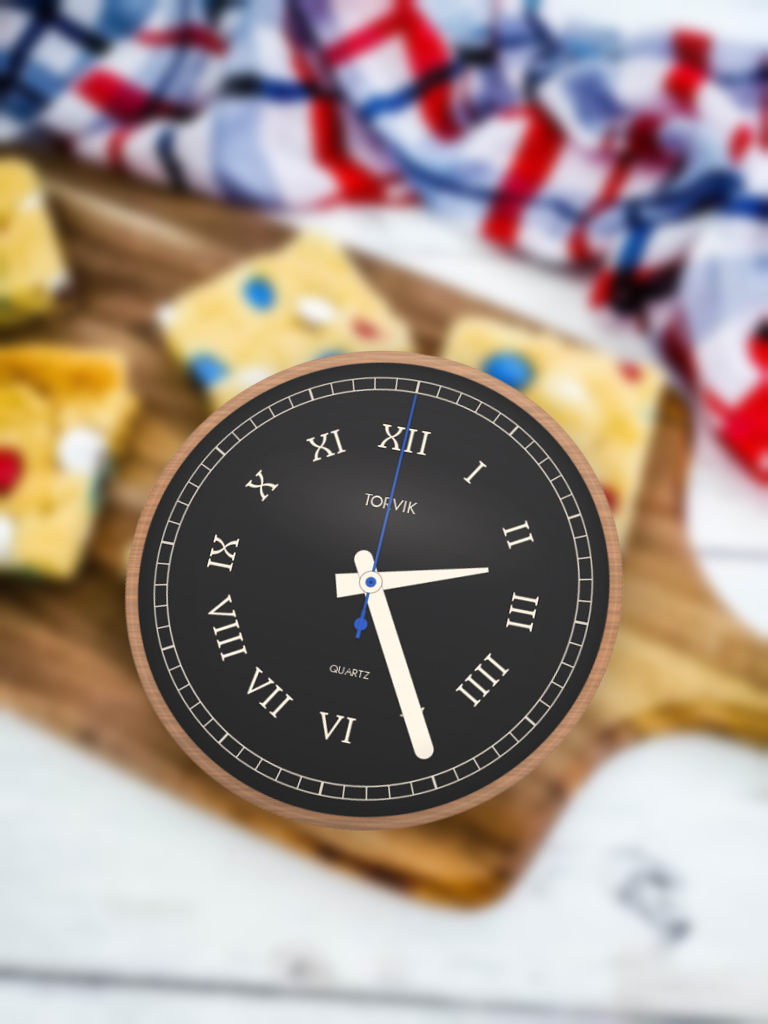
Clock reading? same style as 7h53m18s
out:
2h25m00s
